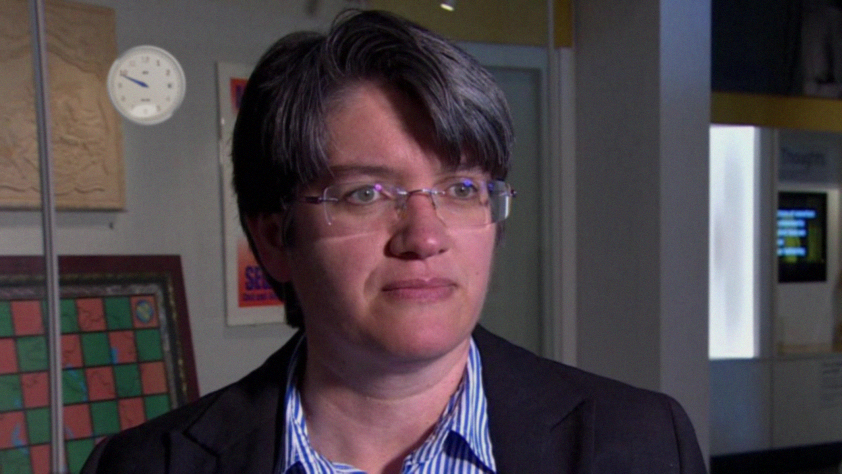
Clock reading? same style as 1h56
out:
9h49
